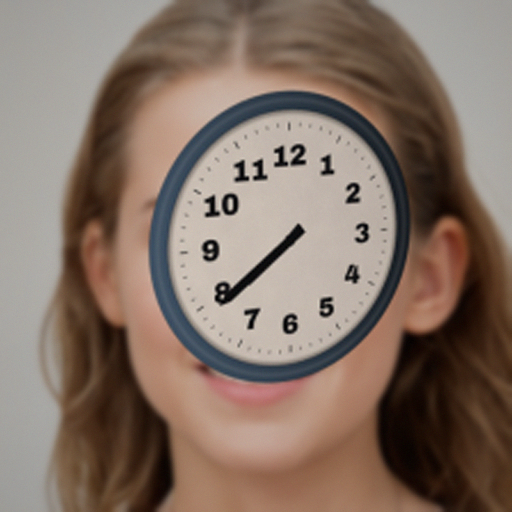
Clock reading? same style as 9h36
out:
7h39
